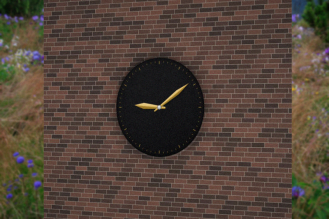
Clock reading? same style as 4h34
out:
9h09
